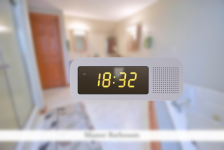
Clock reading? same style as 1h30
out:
18h32
